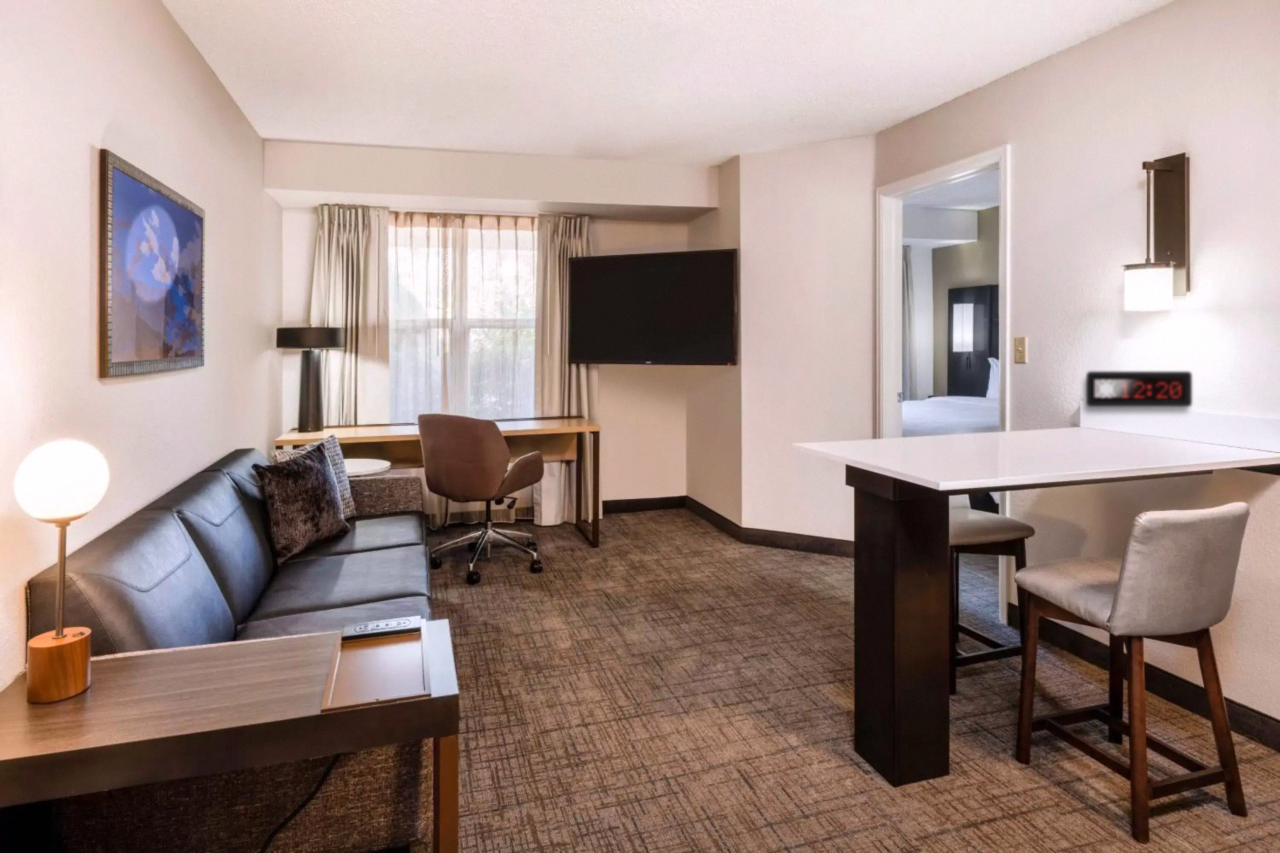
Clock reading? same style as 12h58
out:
12h20
